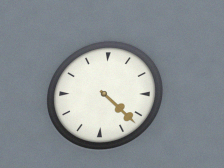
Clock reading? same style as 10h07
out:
4h22
